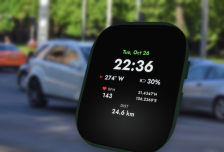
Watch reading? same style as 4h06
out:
22h36
